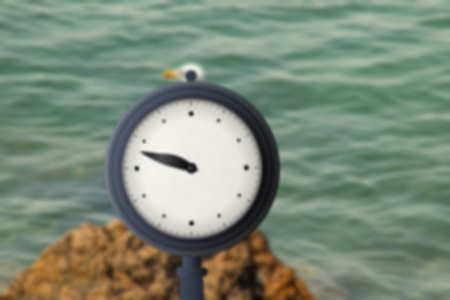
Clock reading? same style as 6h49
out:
9h48
